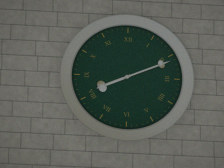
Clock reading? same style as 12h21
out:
8h11
